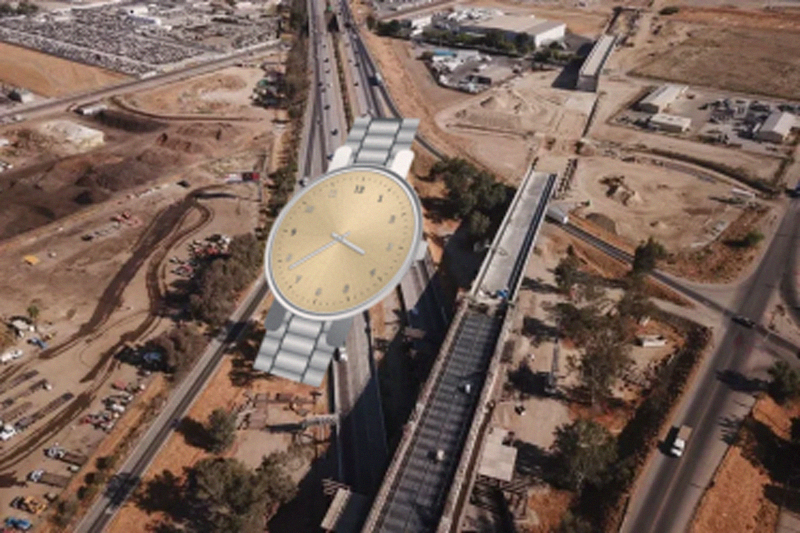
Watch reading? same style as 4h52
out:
3h38
